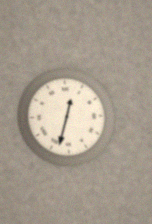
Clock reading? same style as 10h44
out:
12h33
